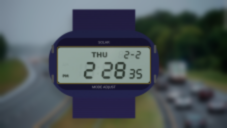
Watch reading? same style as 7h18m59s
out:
2h28m35s
